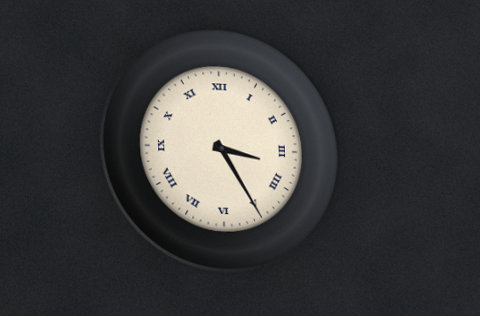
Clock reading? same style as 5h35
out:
3h25
